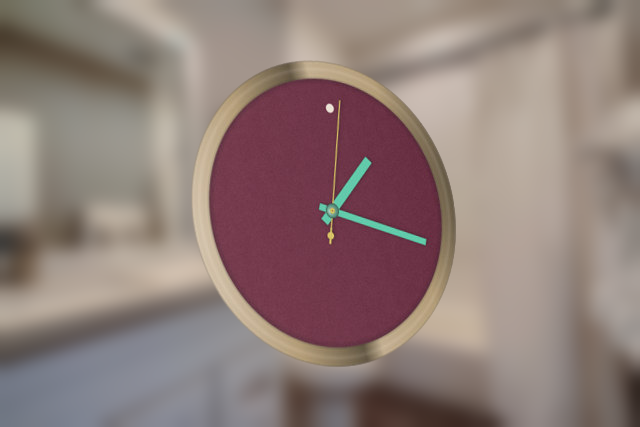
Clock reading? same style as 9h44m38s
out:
1h17m01s
